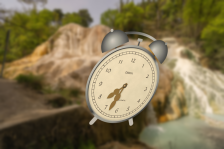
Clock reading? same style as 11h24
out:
7h33
